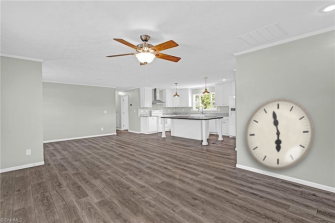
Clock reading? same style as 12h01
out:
5h58
